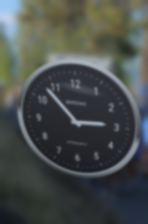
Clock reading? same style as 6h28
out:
2h53
